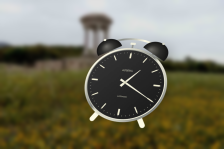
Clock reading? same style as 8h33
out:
1h20
